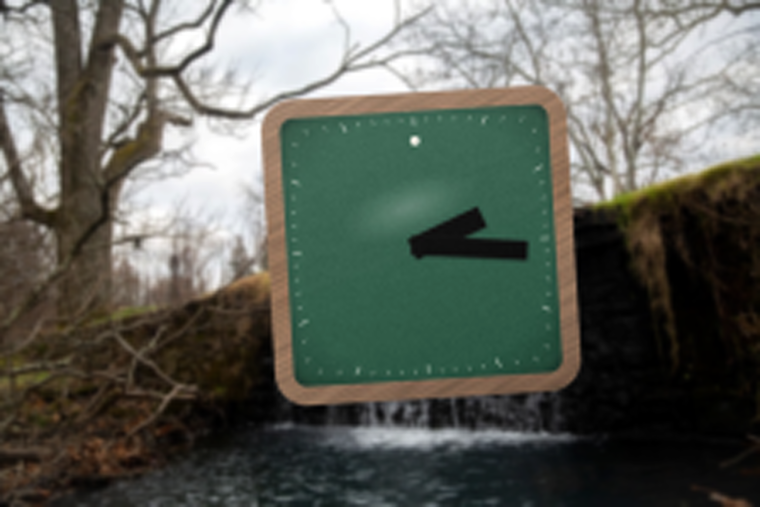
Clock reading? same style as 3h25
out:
2h16
